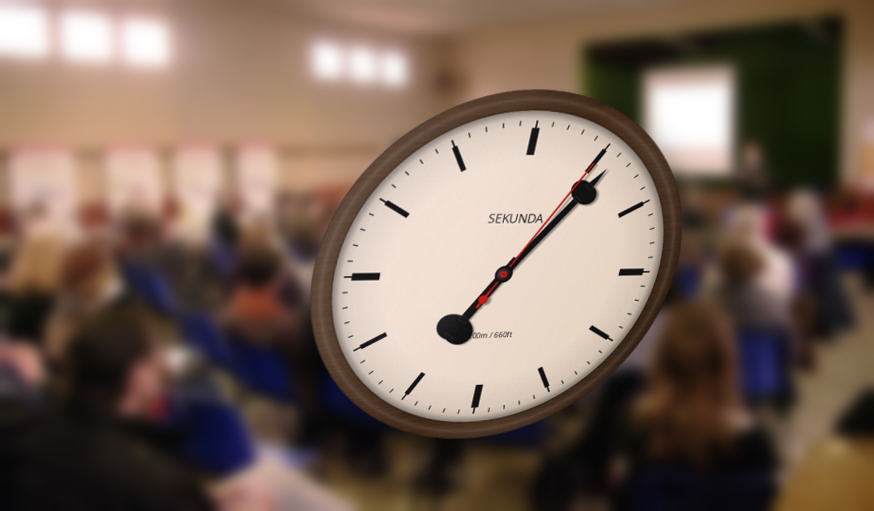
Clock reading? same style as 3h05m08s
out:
7h06m05s
